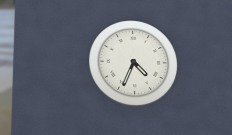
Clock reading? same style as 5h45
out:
4h34
